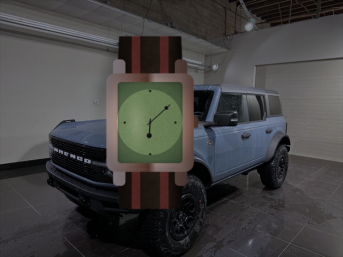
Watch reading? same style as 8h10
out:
6h08
